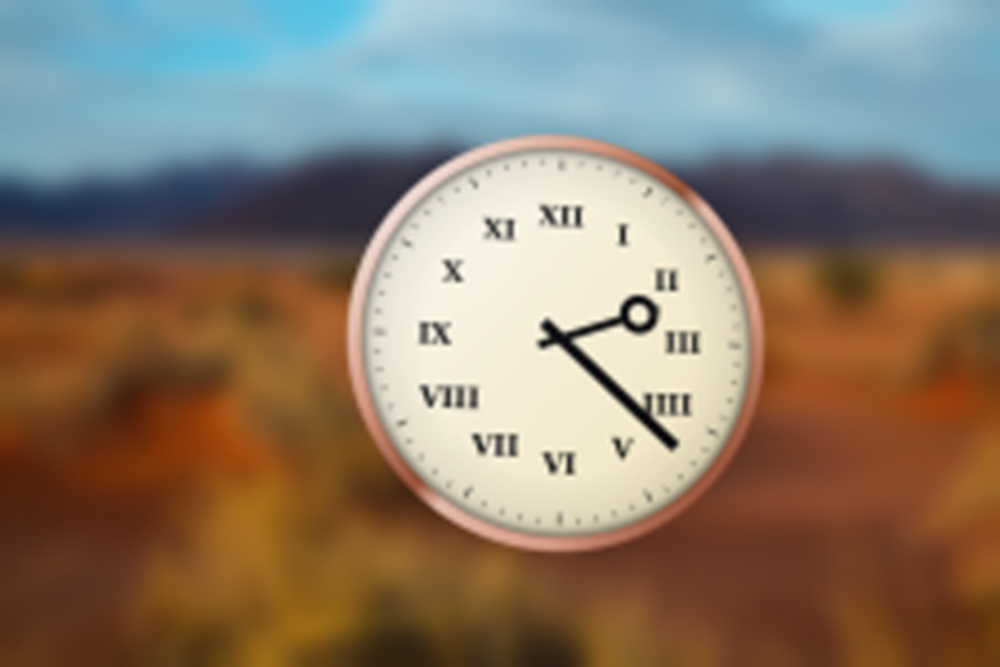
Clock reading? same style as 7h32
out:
2h22
